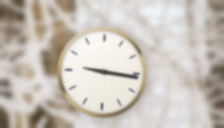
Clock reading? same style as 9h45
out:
9h16
